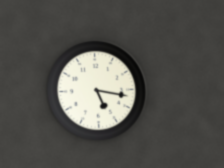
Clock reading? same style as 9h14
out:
5h17
